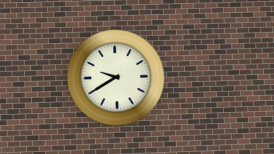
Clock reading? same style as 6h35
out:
9h40
